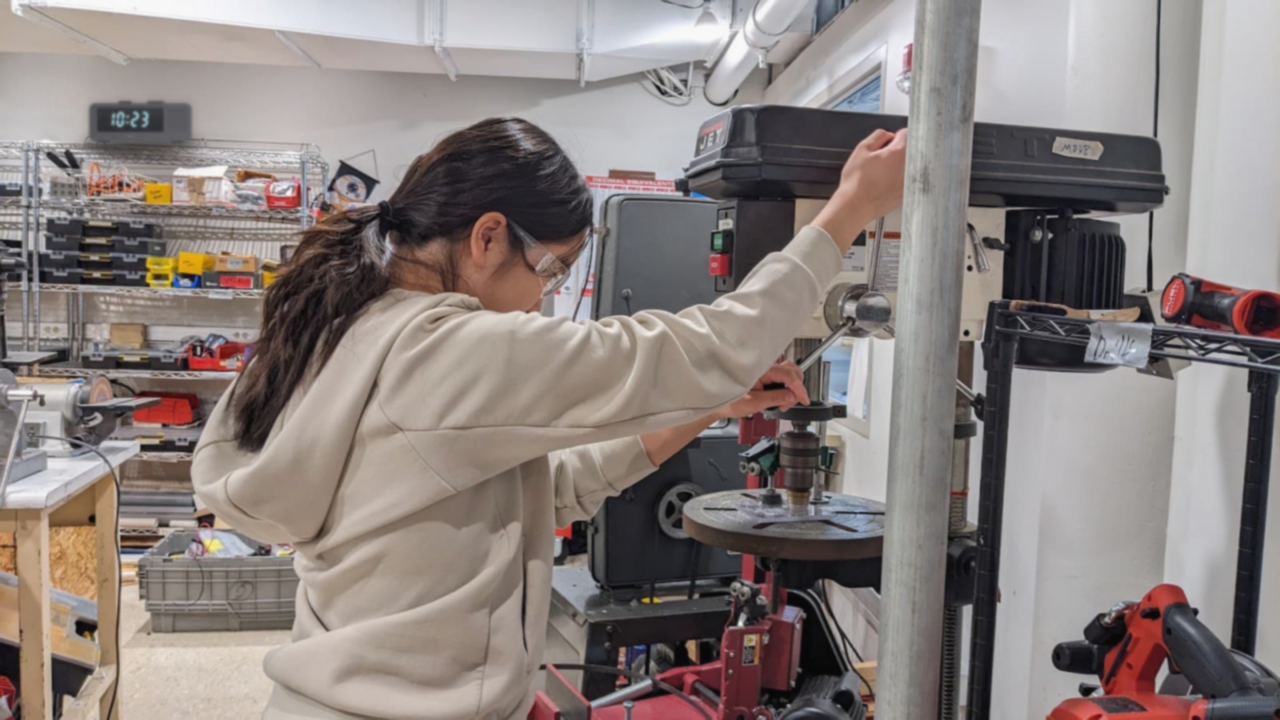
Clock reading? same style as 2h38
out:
10h23
